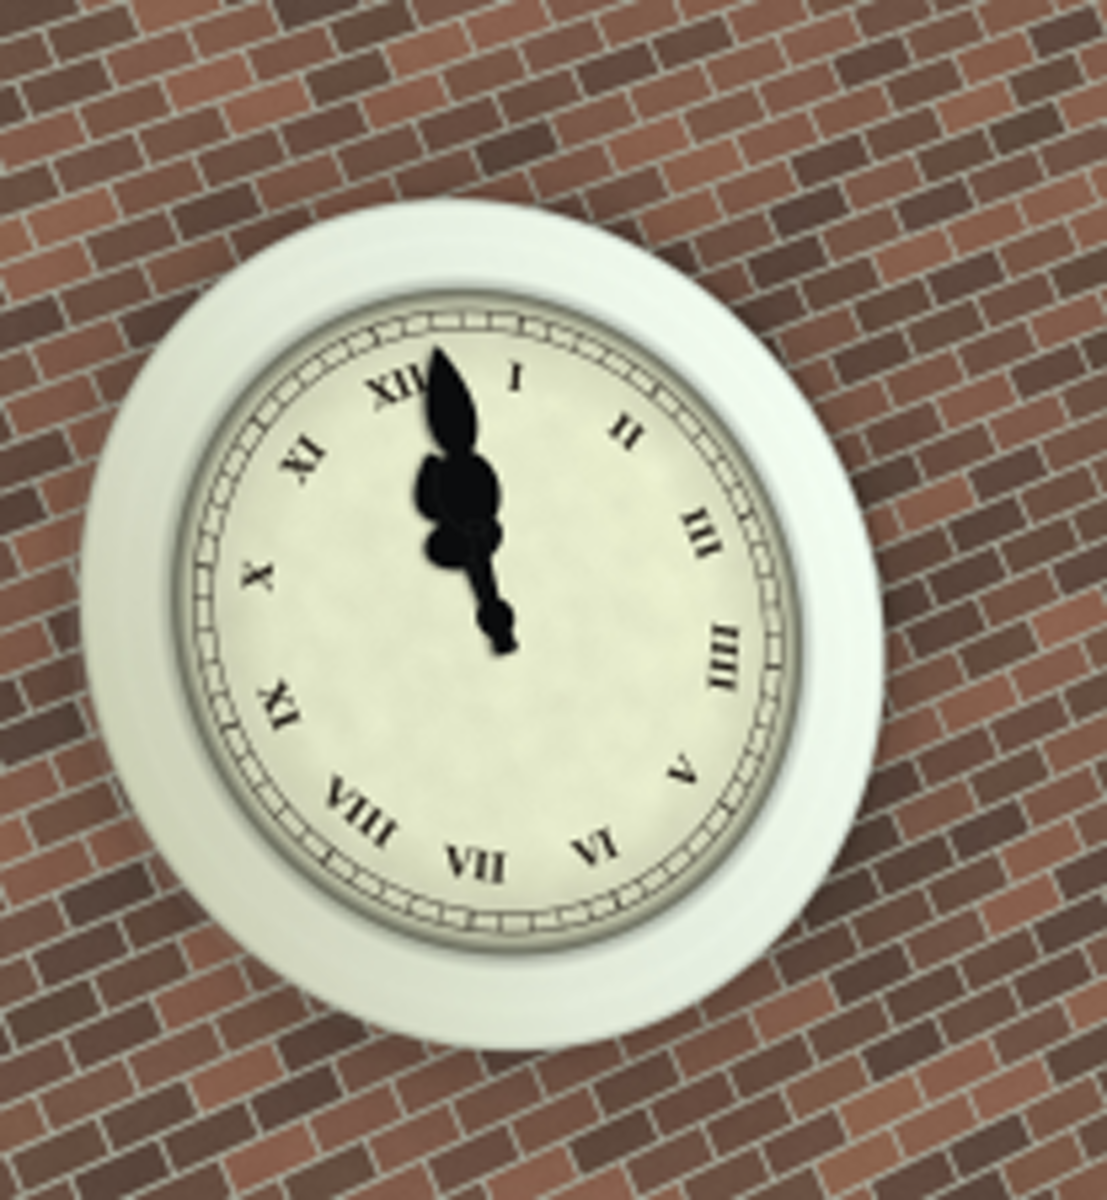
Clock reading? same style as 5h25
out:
12h02
